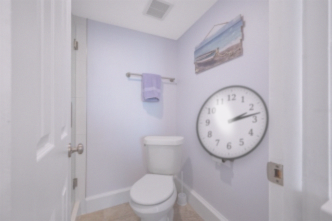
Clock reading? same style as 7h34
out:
2h13
